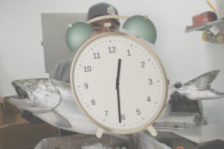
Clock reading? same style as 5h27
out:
12h31
